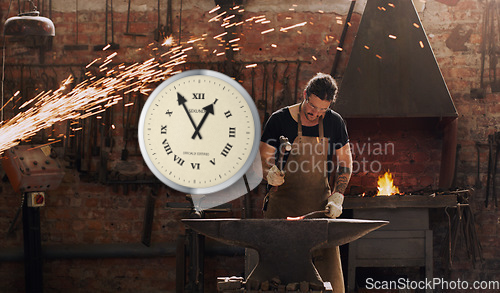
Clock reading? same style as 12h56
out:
12h55
